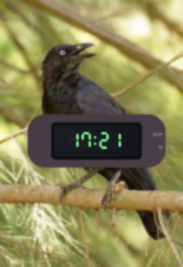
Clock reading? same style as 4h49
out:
17h21
